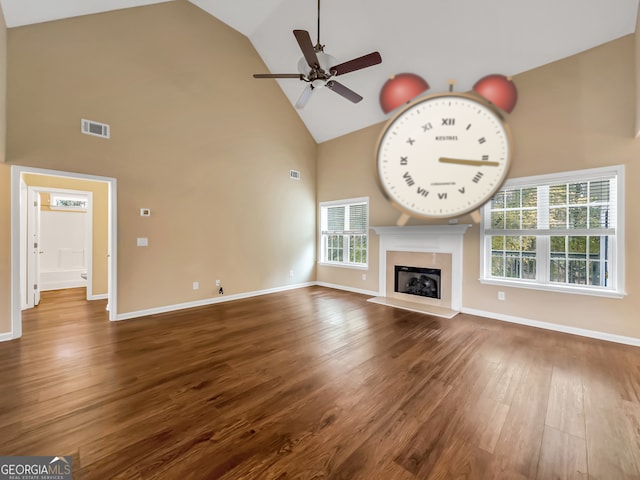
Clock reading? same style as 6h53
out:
3h16
